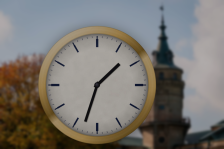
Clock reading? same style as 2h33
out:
1h33
